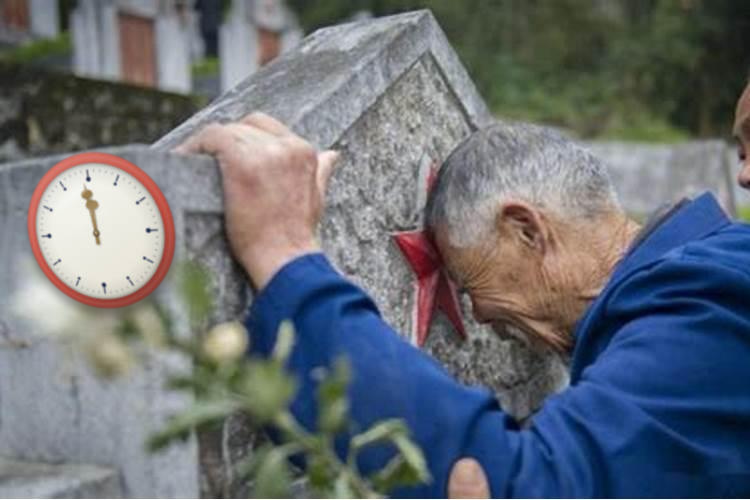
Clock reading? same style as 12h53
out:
11h59
